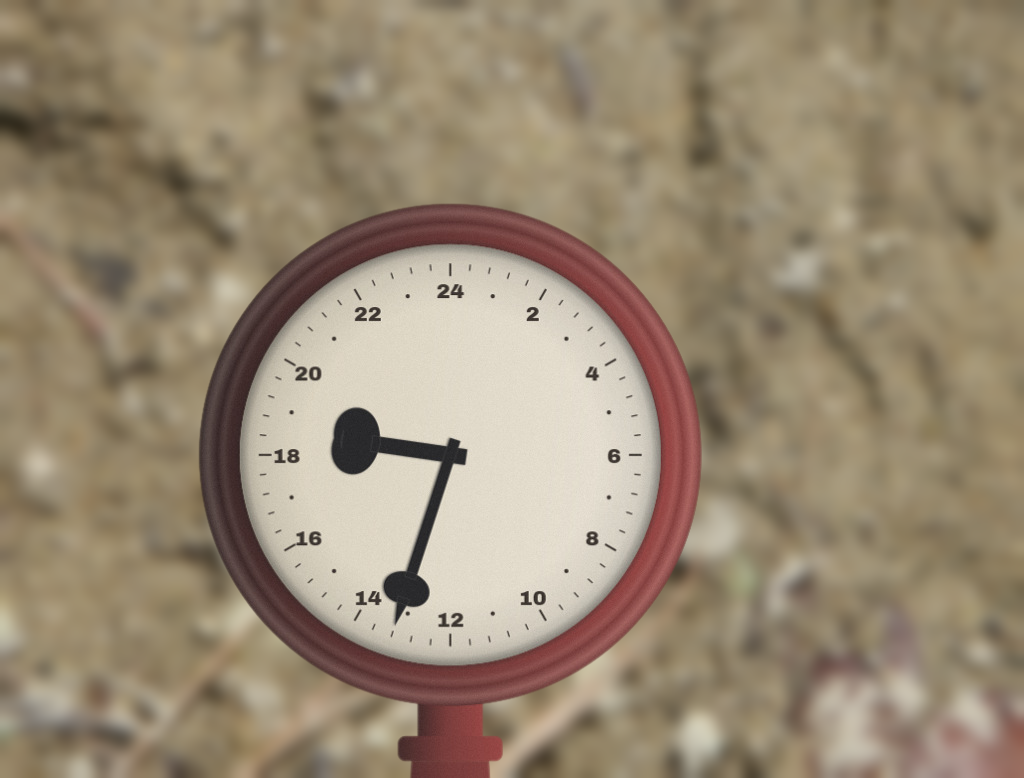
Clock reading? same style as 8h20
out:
18h33
